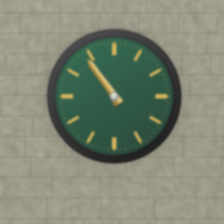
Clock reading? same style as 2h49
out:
10h54
